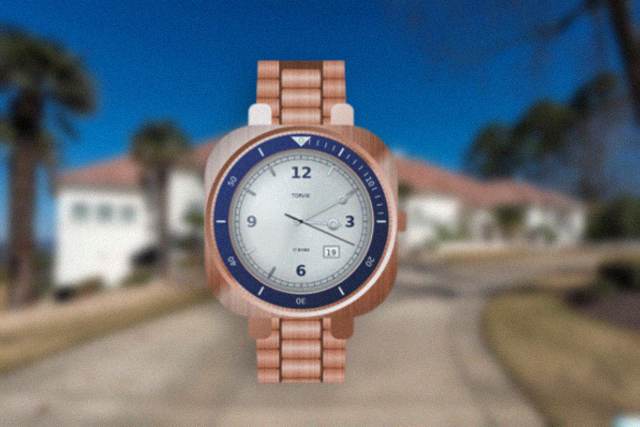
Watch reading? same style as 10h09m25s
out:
3h10m19s
